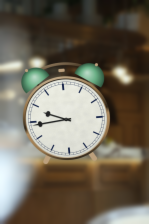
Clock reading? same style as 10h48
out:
9h44
